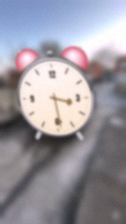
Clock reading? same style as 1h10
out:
3h29
